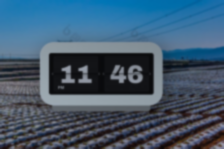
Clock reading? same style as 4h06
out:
11h46
